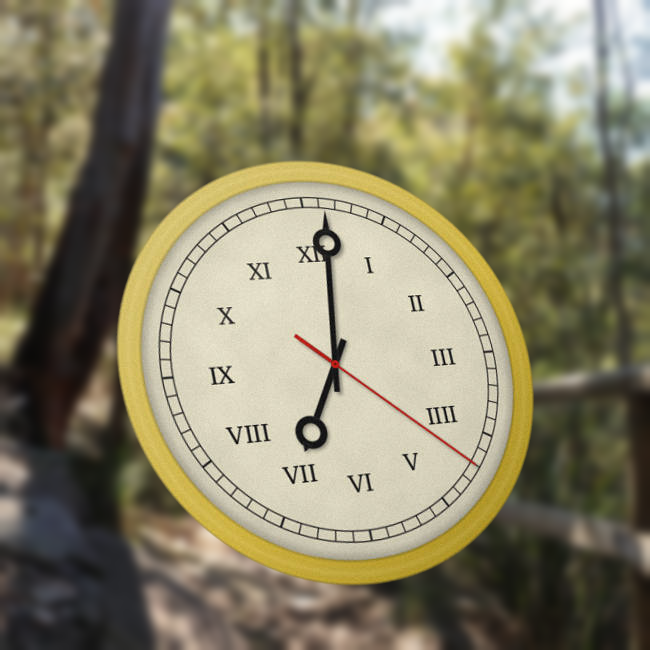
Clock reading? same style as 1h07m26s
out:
7h01m22s
